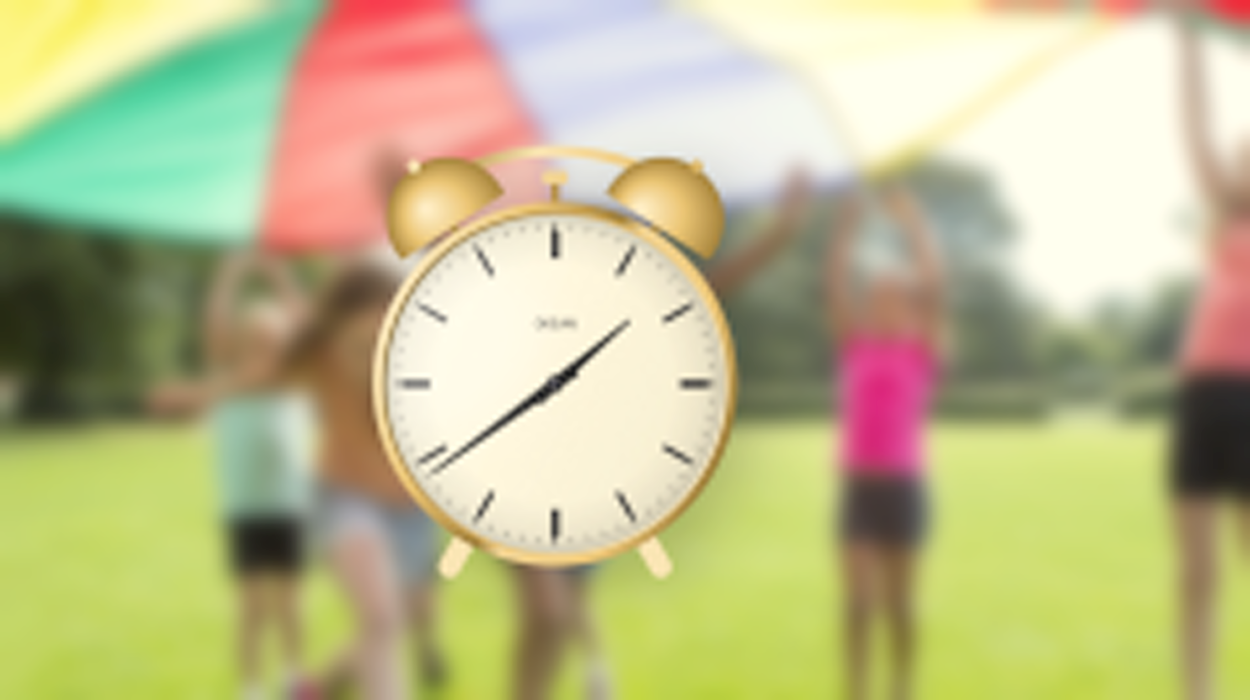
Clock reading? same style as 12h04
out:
1h39
